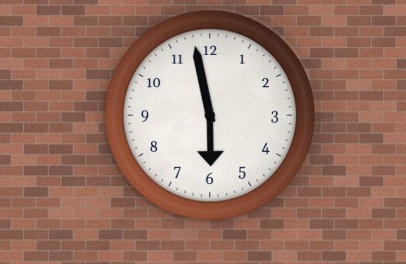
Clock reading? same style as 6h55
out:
5h58
